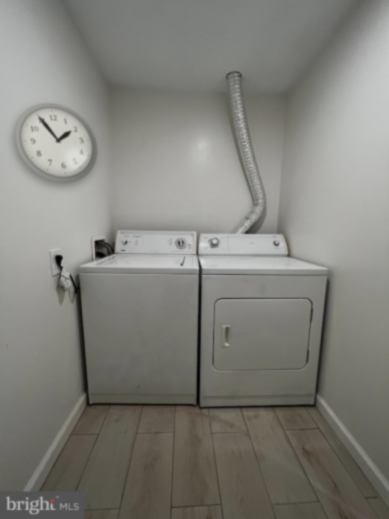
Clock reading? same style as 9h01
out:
1h55
